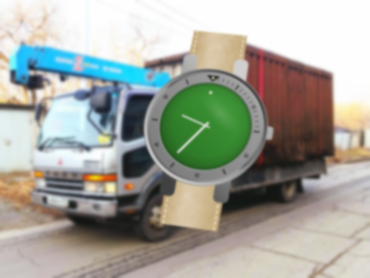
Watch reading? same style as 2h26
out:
9h36
